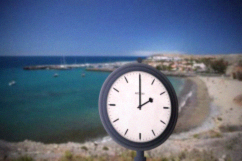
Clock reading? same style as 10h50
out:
2h00
